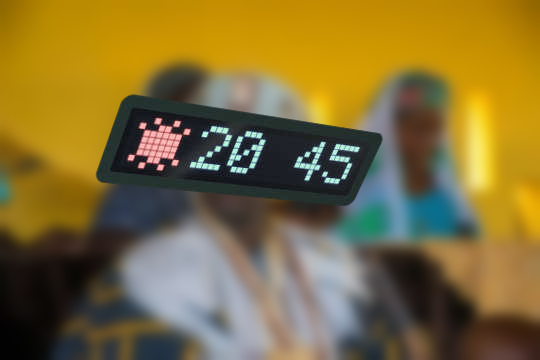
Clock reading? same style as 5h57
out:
20h45
